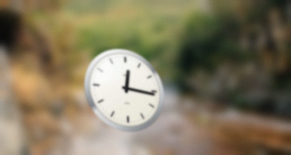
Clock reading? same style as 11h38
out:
12h16
